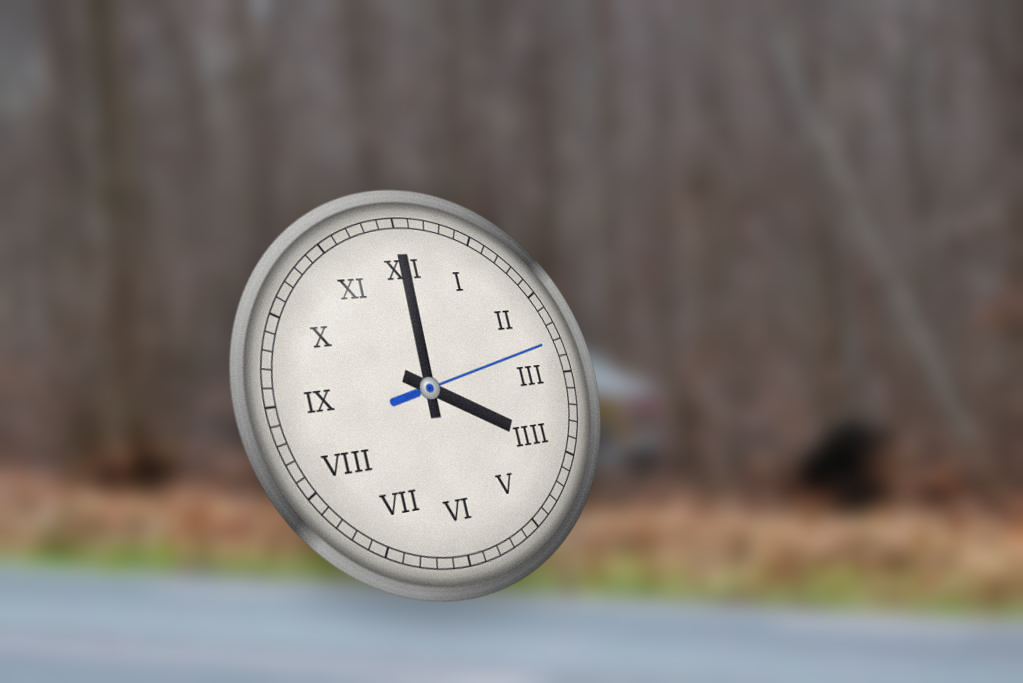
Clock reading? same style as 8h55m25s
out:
4h00m13s
